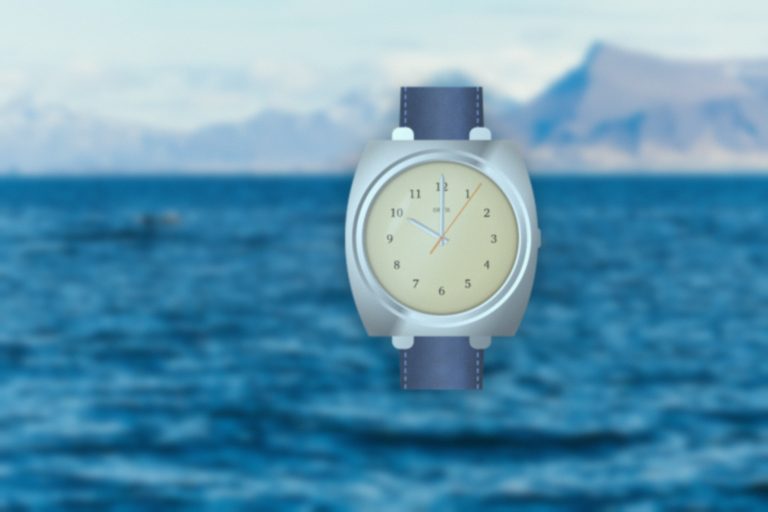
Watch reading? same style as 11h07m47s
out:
10h00m06s
